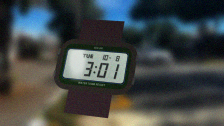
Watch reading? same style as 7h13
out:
3h01
